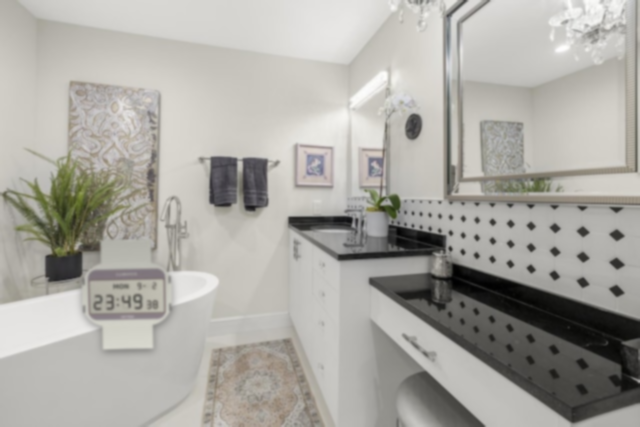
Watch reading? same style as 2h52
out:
23h49
